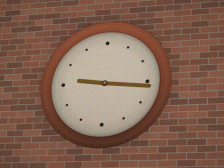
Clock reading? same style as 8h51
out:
9h16
